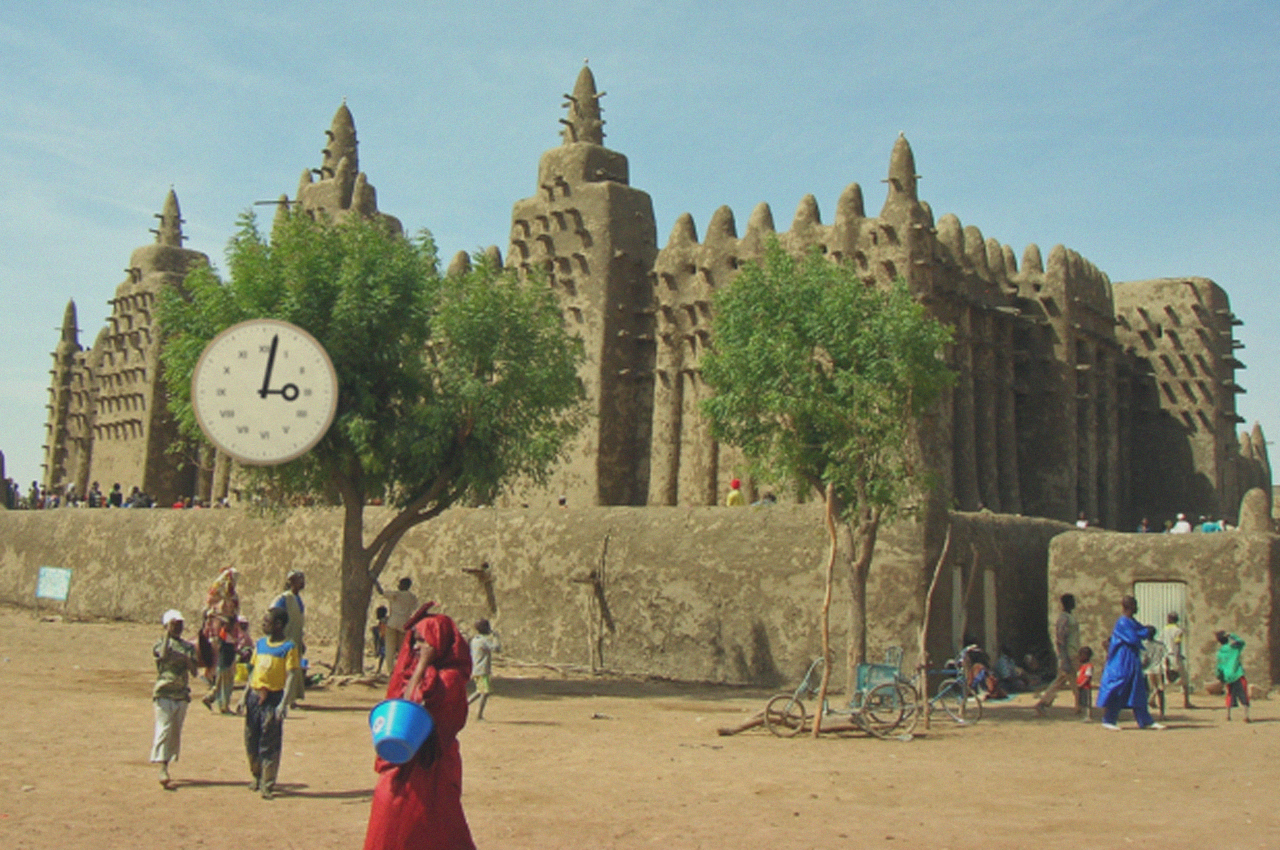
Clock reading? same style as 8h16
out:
3h02
